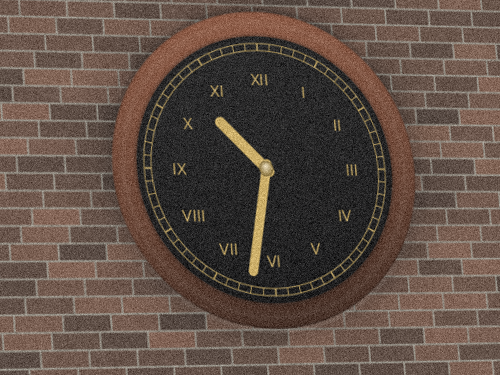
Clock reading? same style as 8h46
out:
10h32
